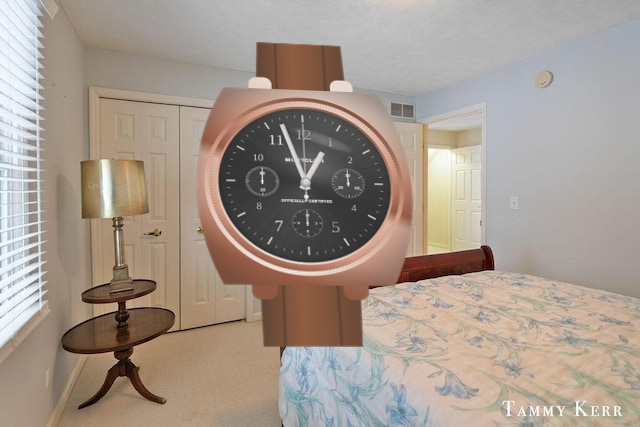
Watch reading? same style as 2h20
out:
12h57
